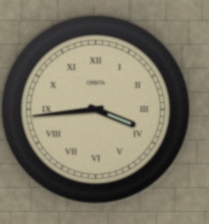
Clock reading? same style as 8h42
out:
3h44
